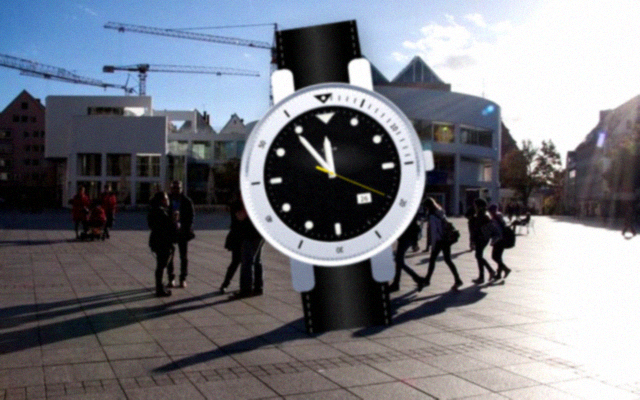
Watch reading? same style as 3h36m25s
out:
11h54m20s
